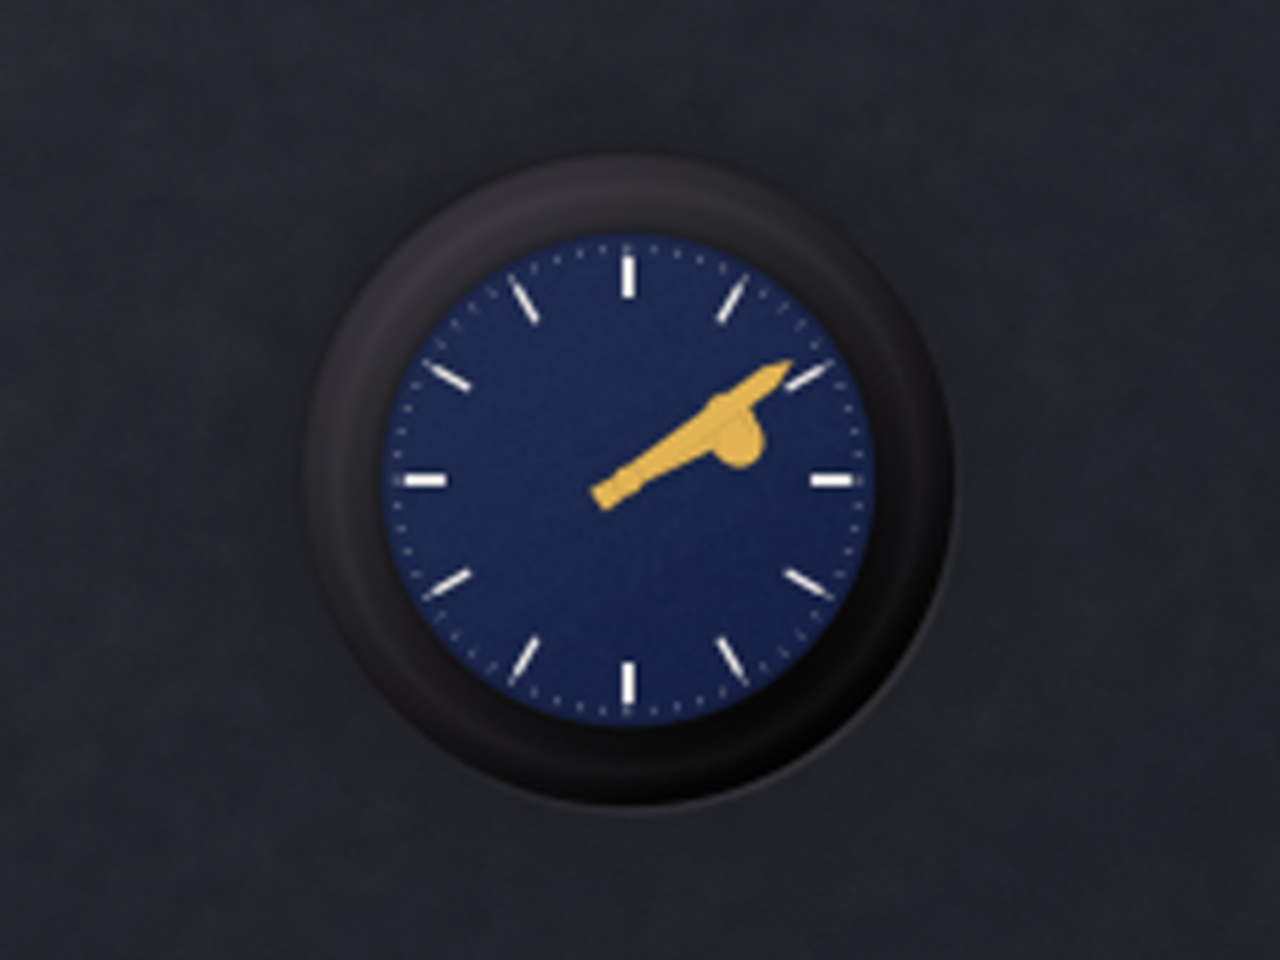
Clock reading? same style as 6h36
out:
2h09
